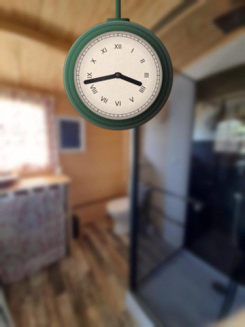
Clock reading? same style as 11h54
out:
3h43
